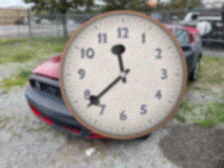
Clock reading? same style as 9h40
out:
11h38
